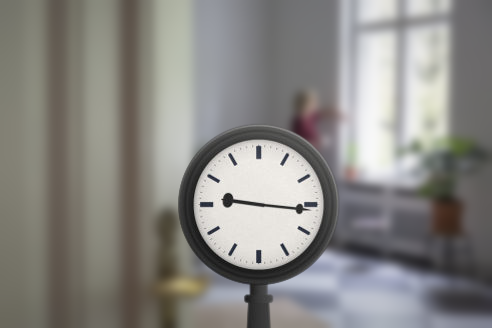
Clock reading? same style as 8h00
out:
9h16
